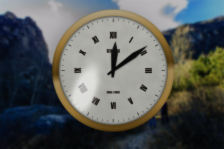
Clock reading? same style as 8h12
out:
12h09
